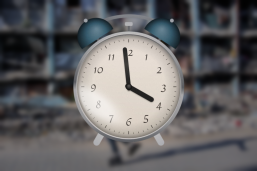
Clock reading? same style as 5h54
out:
3h59
